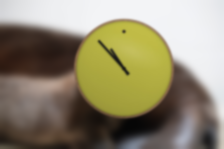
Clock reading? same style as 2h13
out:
10h53
